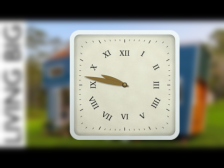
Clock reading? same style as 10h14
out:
9h47
